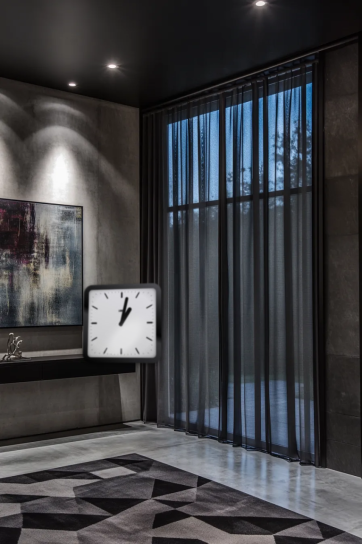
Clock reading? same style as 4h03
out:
1h02
